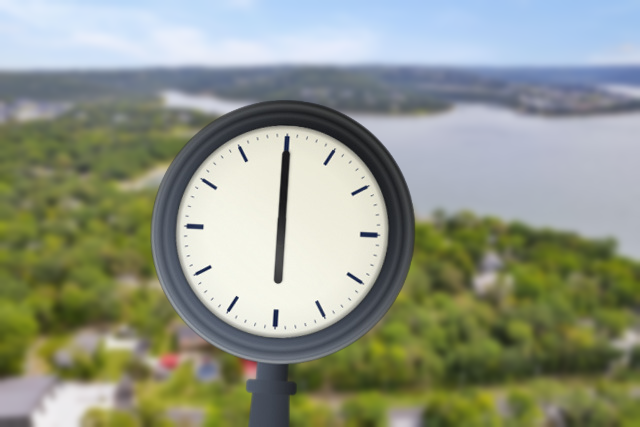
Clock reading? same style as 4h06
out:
6h00
